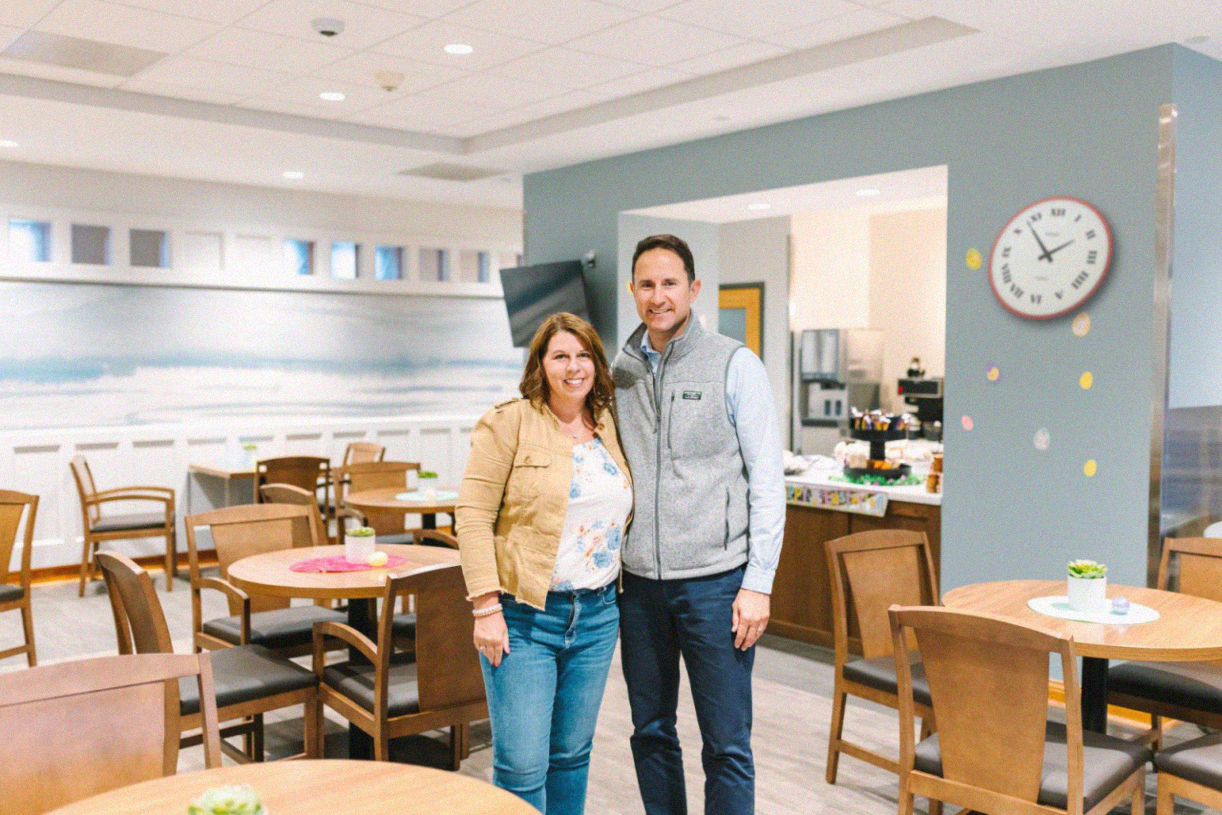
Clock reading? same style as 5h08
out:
1h53
